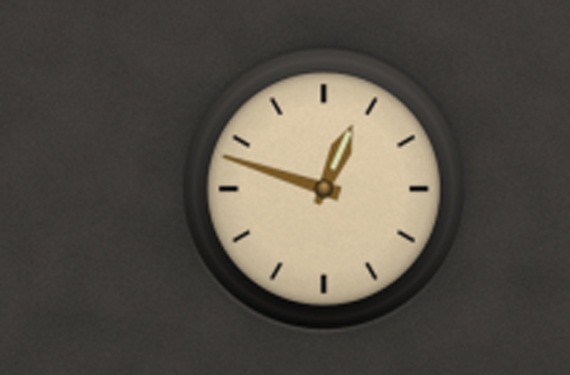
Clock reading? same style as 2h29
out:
12h48
